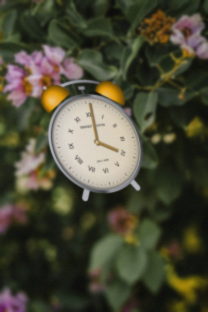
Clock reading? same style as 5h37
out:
4h01
